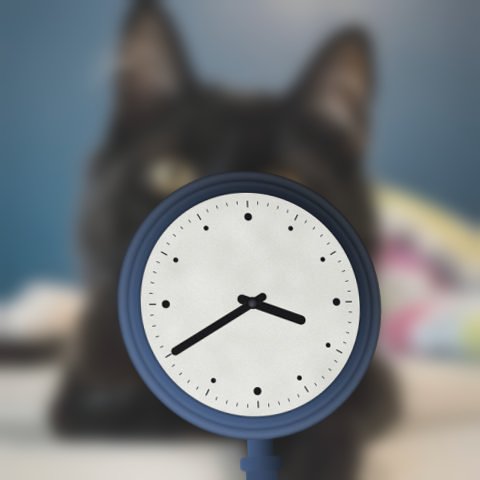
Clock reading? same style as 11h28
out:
3h40
